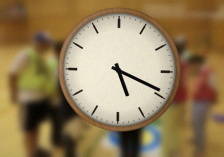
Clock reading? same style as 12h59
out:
5h19
